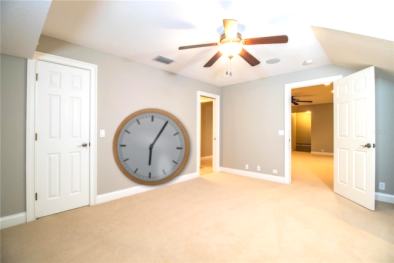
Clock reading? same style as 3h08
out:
6h05
